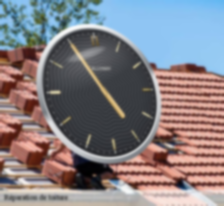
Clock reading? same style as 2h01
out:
4h55
